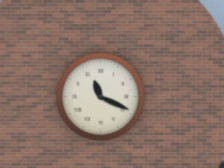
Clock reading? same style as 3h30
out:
11h19
